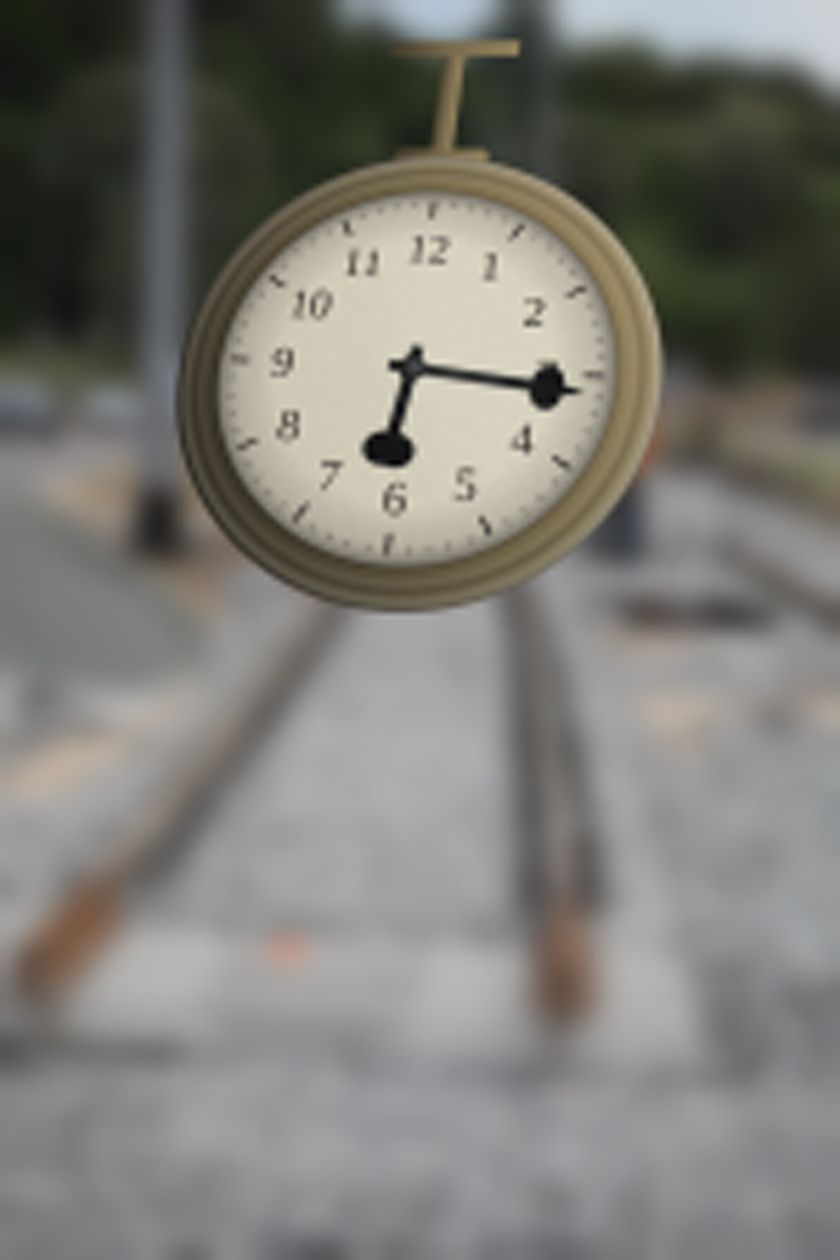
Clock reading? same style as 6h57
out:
6h16
